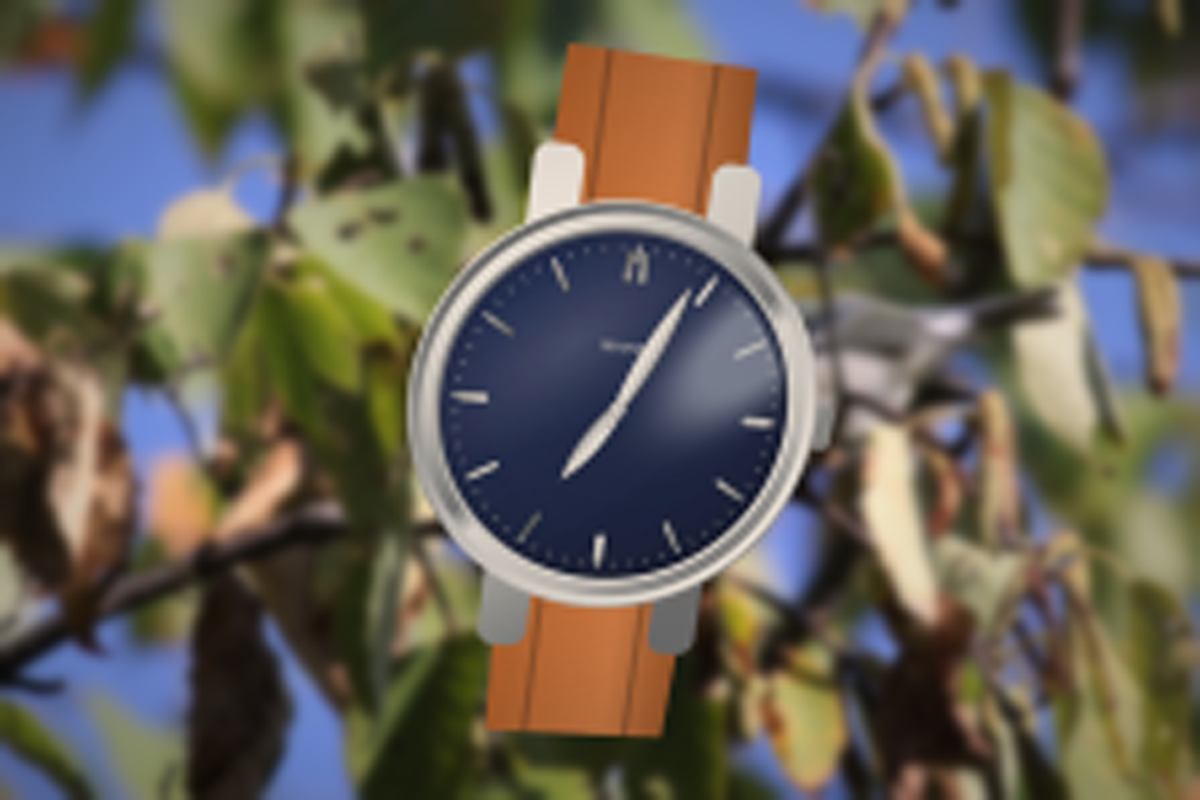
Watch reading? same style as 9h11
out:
7h04
